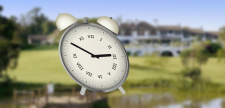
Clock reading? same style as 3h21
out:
2h50
